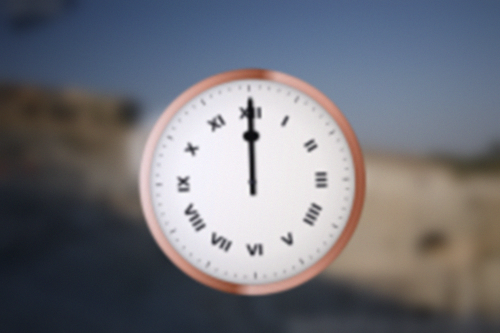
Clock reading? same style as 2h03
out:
12h00
